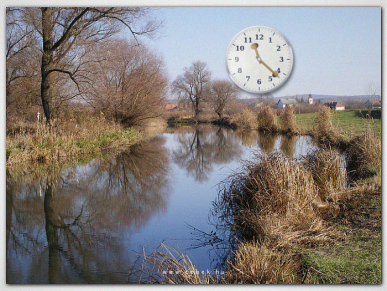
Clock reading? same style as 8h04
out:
11h22
